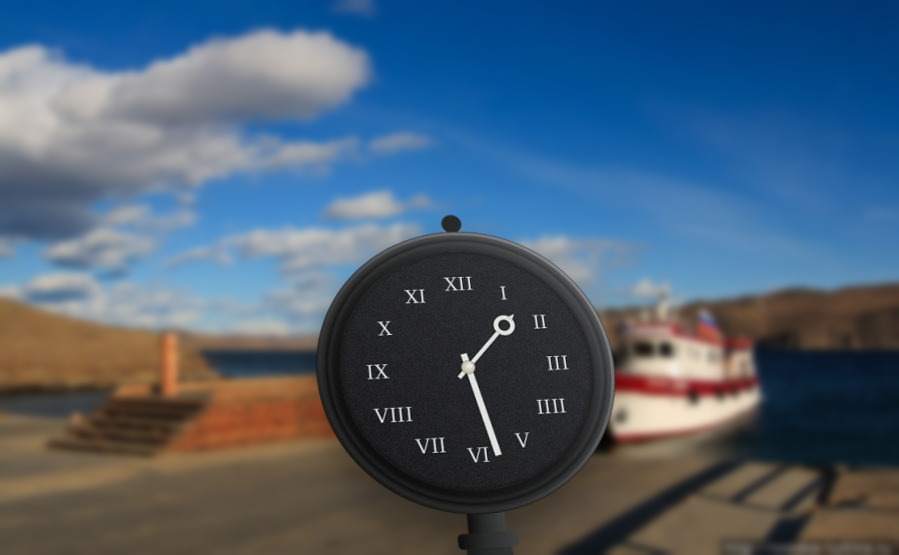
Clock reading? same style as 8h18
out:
1h28
